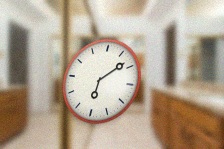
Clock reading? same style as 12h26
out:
6h08
